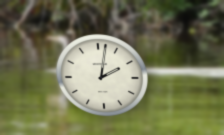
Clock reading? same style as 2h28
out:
2h02
